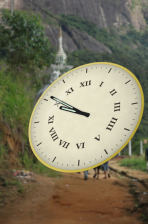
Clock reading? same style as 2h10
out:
9h51
